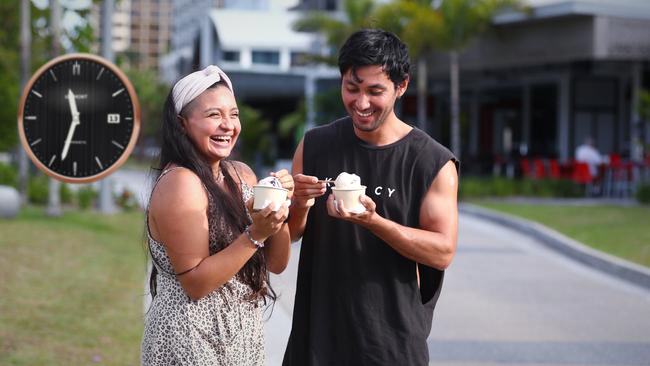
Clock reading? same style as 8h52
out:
11h33
